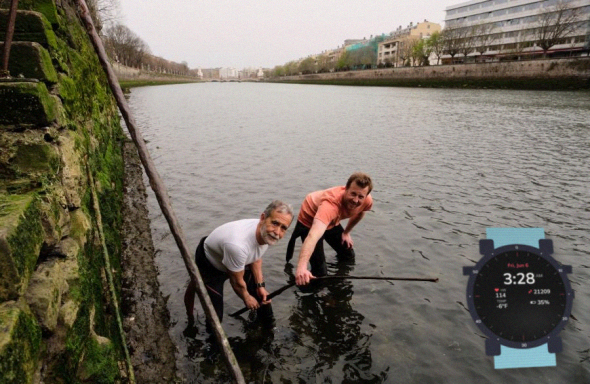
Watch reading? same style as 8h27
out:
3h28
